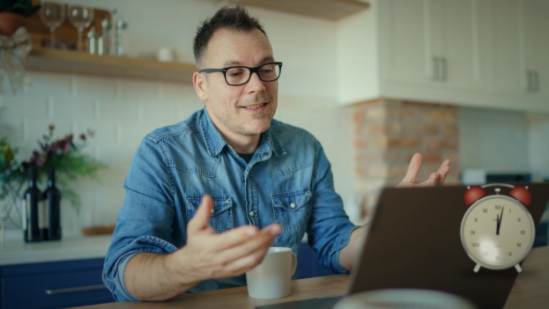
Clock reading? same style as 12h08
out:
12h02
